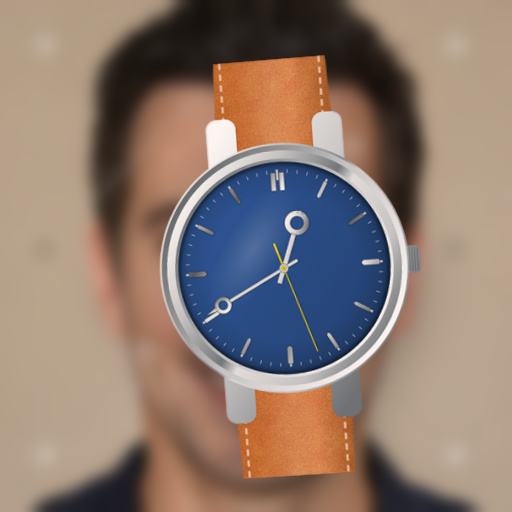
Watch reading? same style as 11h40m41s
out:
12h40m27s
